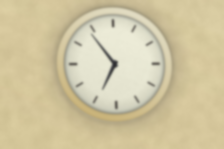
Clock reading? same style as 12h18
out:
6h54
